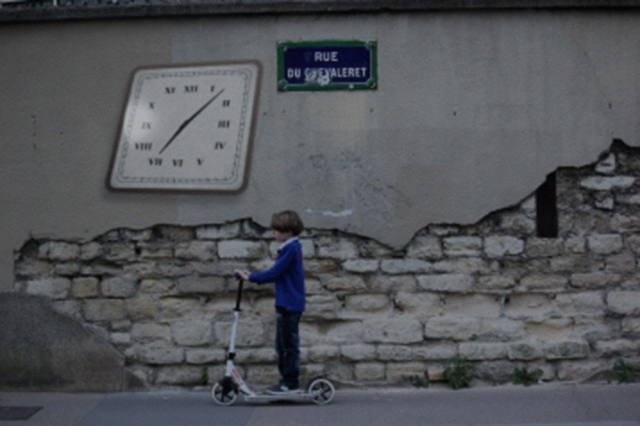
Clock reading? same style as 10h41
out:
7h07
